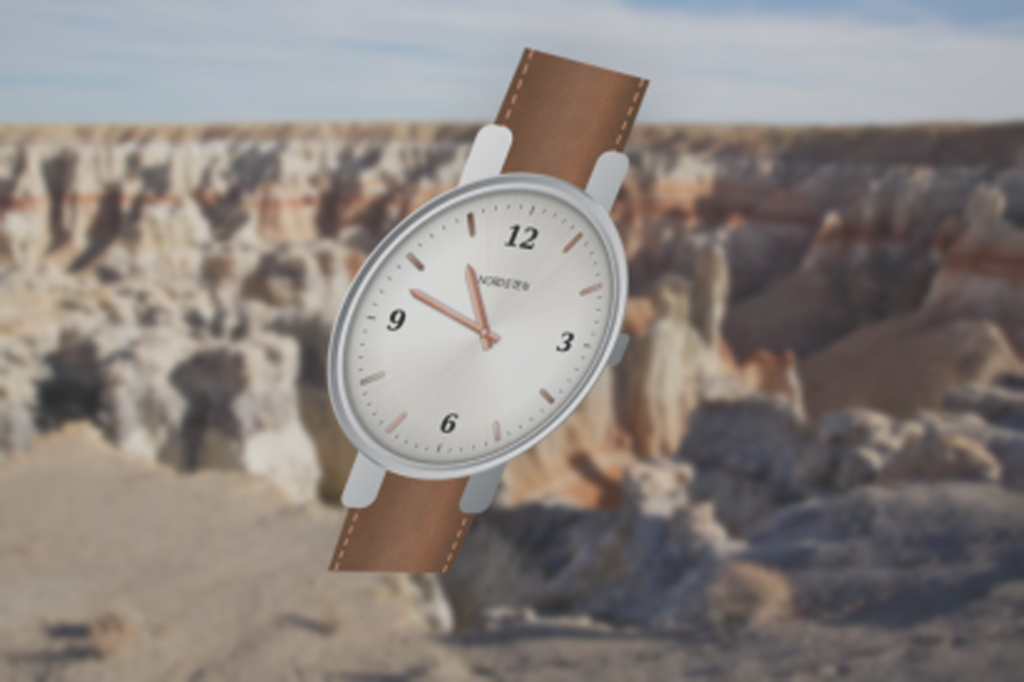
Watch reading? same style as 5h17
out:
10h48
